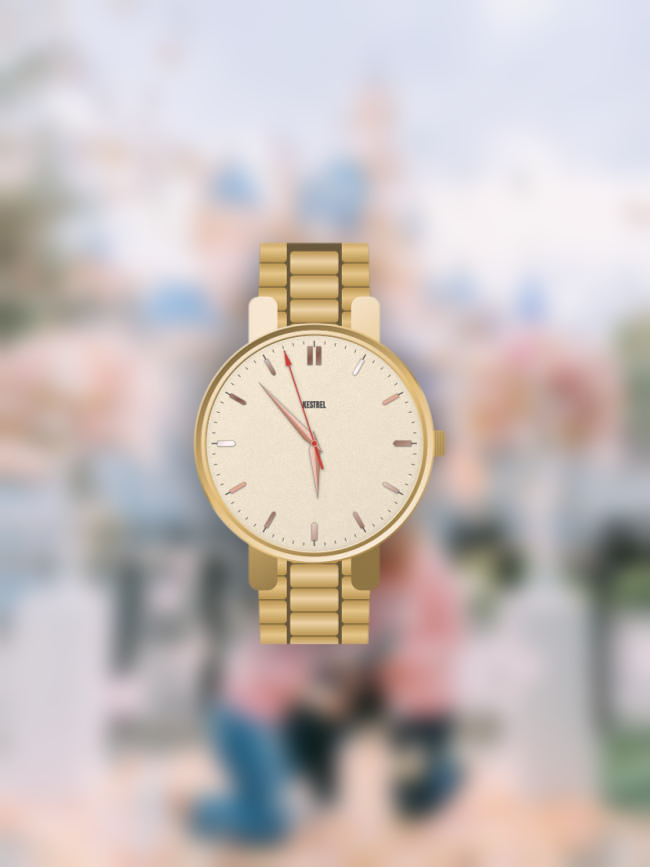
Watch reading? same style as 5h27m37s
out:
5h52m57s
